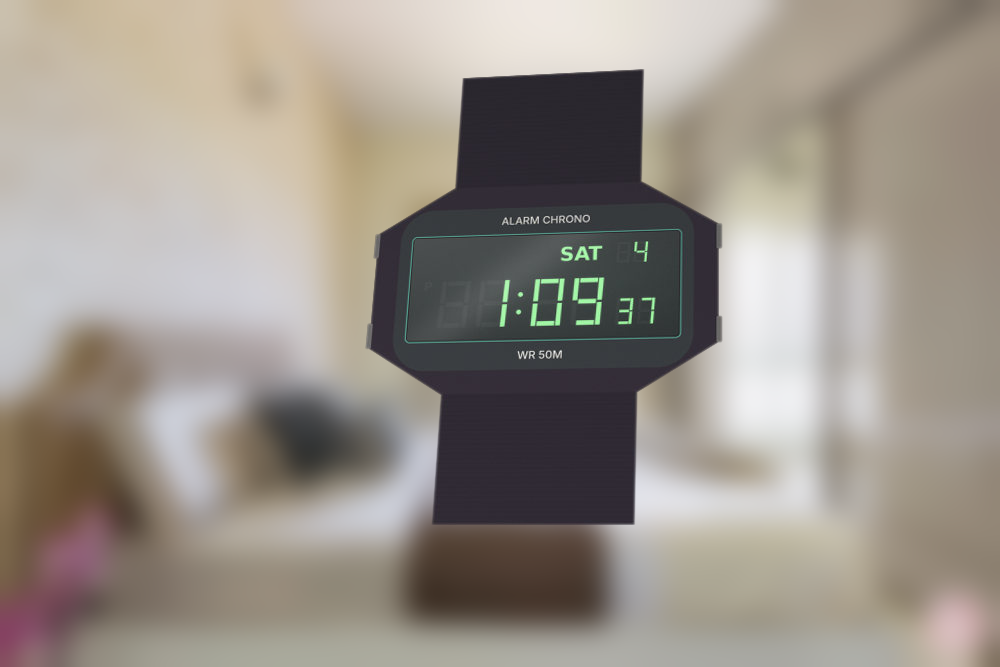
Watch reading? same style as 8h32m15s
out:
1h09m37s
